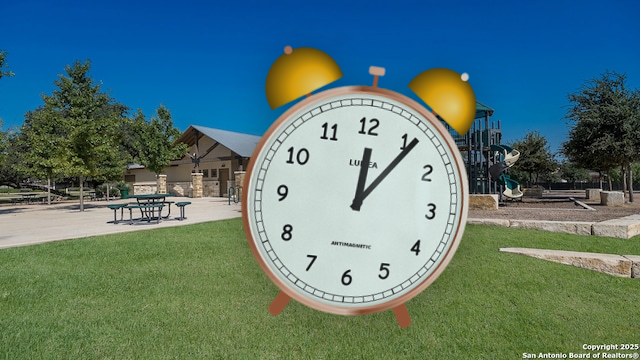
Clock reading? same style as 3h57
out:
12h06
